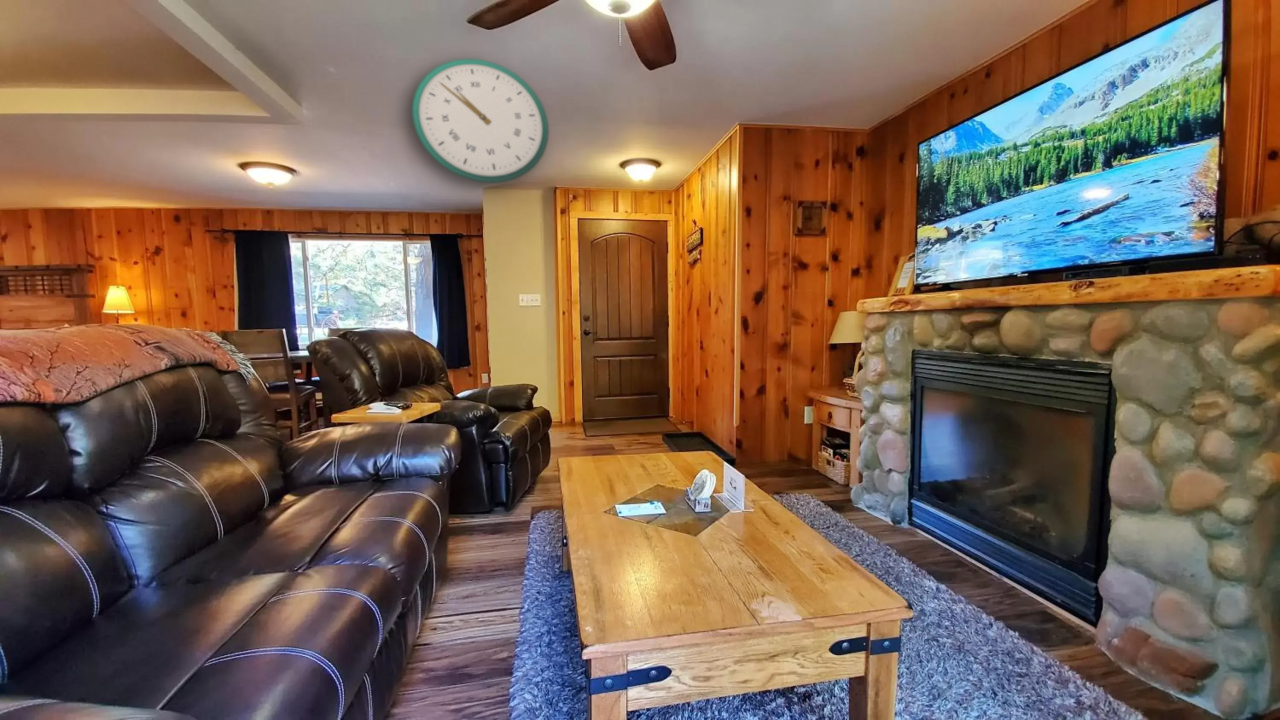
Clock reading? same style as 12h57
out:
10h53
